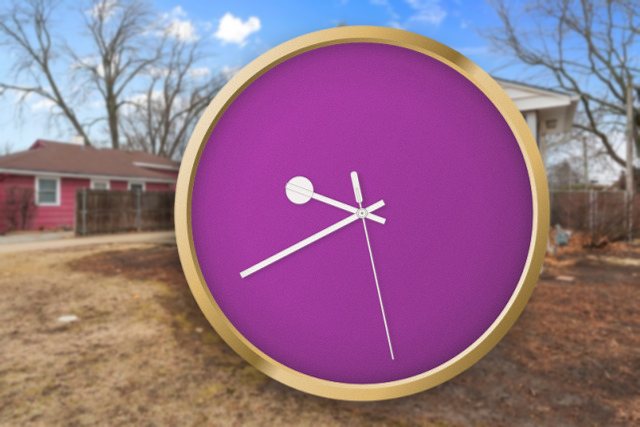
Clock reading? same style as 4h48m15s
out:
9h40m28s
